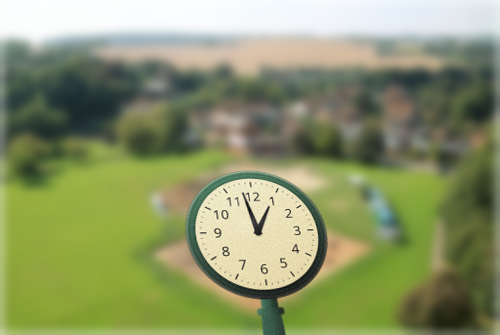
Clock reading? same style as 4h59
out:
12h58
